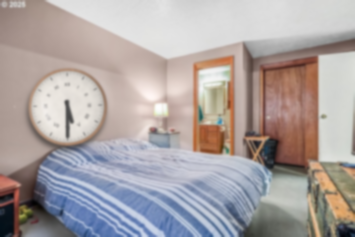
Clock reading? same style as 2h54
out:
5h30
